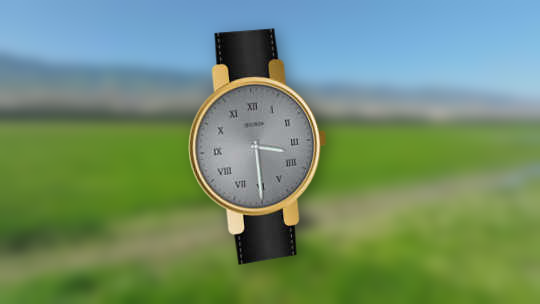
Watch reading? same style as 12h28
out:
3h30
